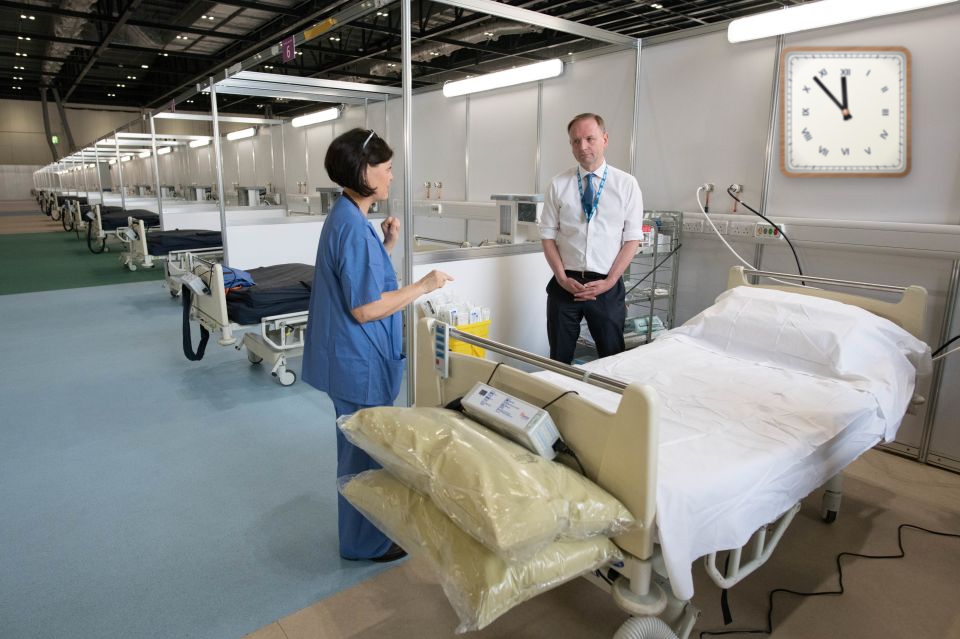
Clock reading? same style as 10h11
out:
11h53
